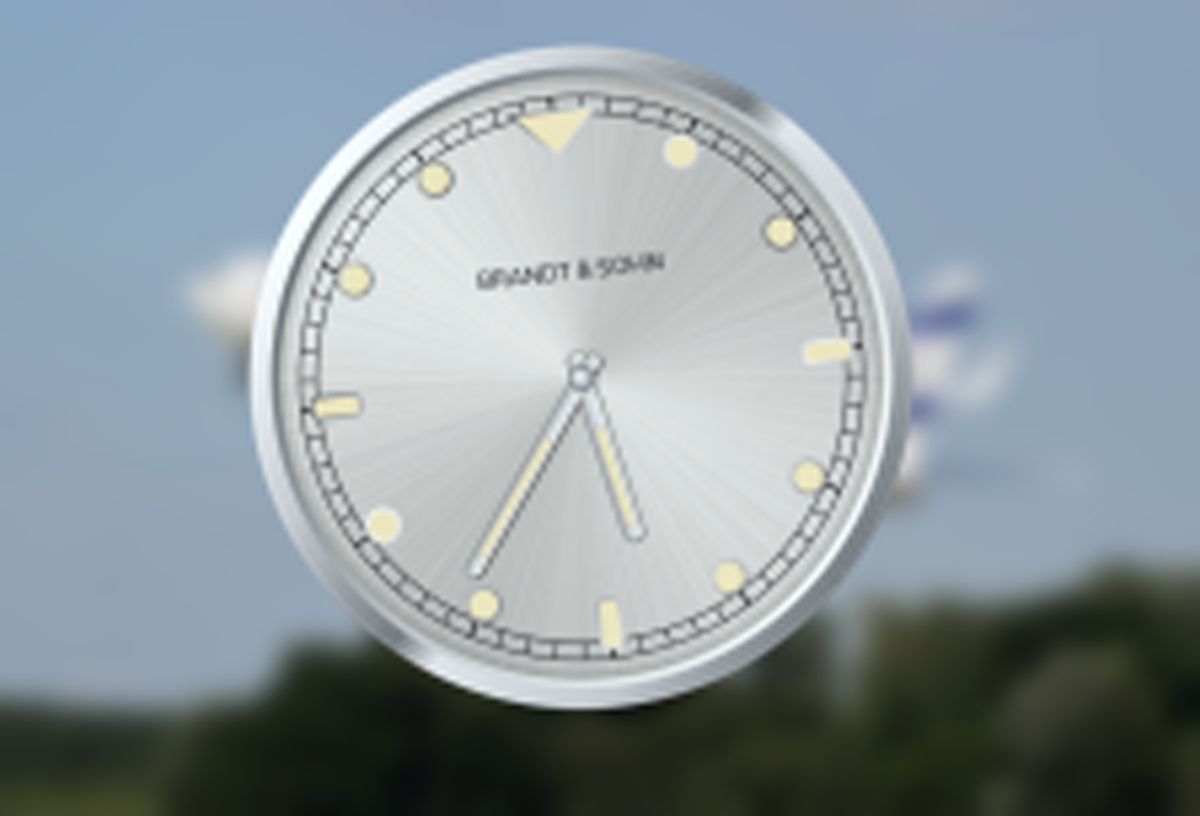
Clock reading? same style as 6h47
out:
5h36
